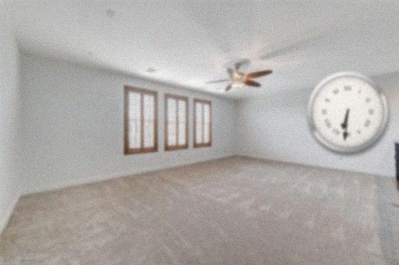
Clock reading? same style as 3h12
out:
6h31
